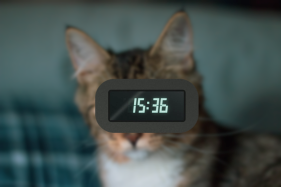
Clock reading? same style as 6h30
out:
15h36
